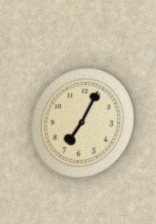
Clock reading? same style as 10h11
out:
7h04
